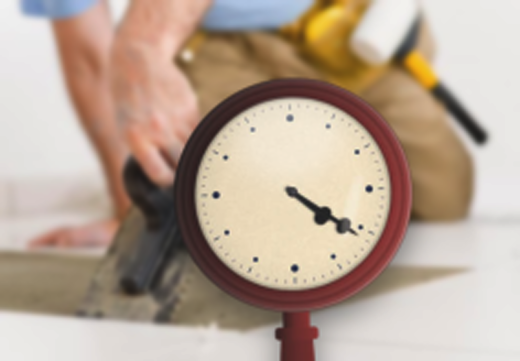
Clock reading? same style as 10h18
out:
4h21
